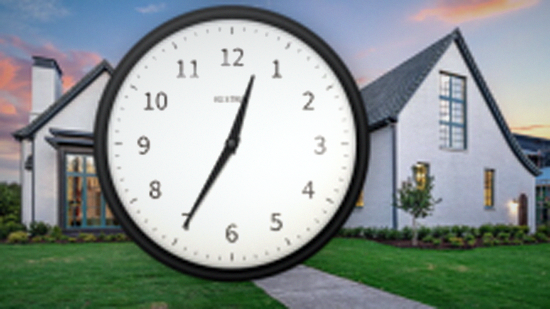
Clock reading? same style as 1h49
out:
12h35
